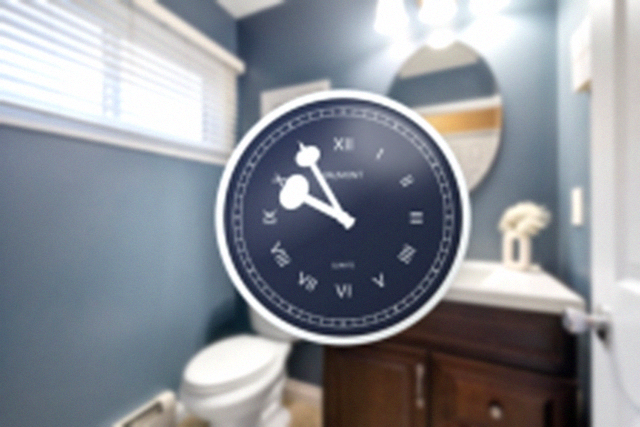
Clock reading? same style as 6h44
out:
9h55
